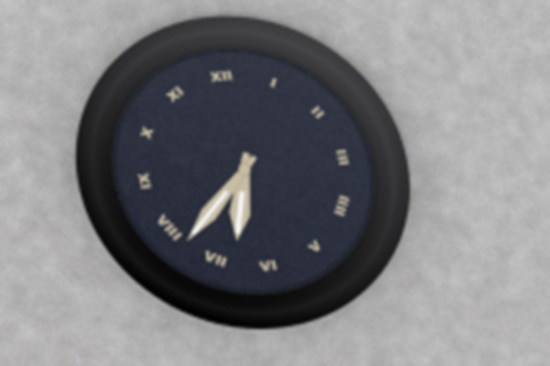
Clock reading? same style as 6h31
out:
6h38
